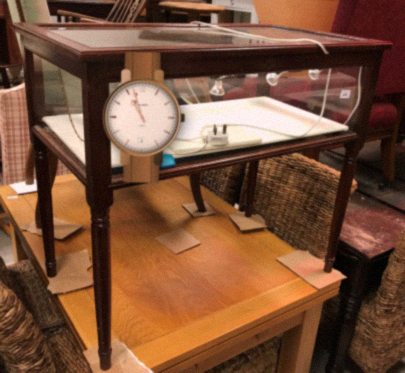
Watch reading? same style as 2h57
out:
10h57
